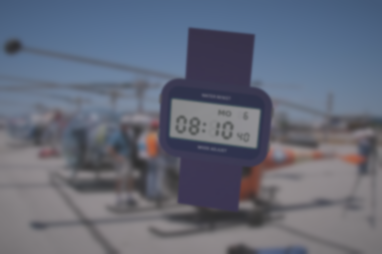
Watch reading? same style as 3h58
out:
8h10
